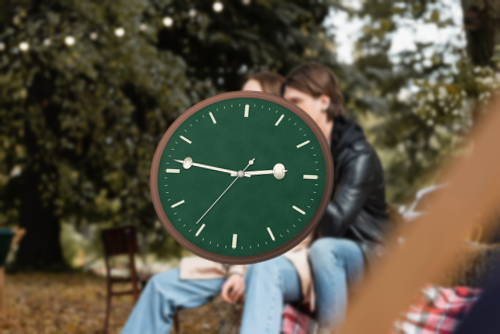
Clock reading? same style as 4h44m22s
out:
2h46m36s
